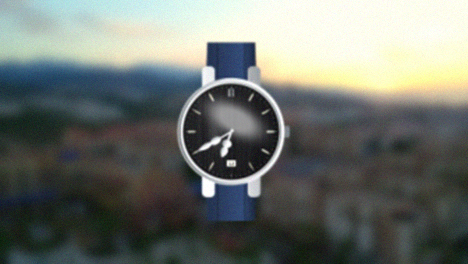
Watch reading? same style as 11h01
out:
6h40
